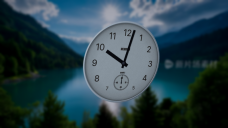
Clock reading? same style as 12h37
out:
10h02
